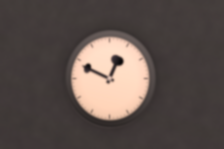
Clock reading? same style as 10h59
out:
12h49
